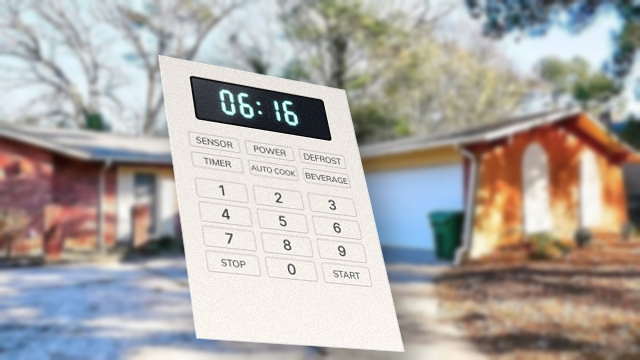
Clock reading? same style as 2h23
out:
6h16
